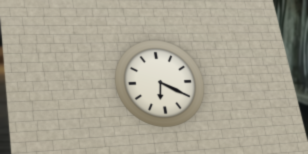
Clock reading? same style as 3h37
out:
6h20
